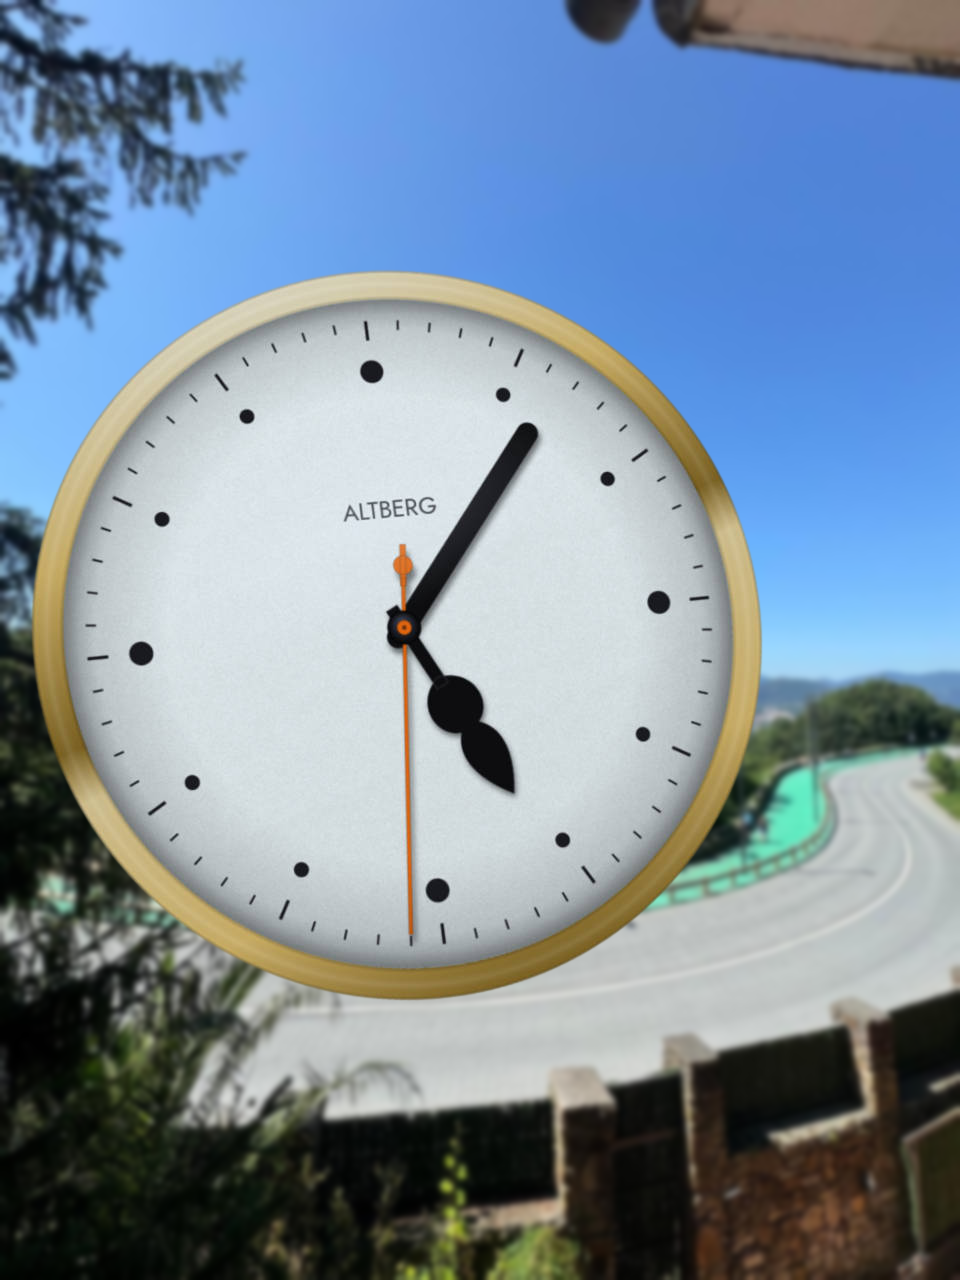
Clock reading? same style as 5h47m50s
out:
5h06m31s
